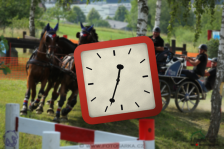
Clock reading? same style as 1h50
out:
12h34
